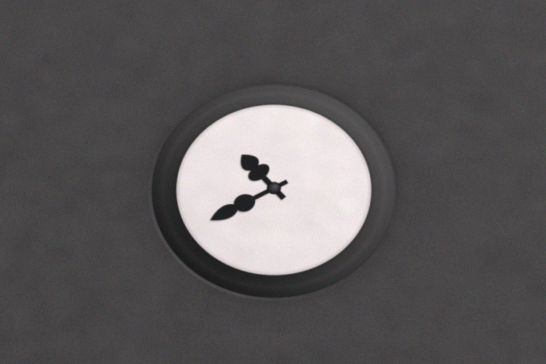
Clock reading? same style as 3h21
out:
10h40
